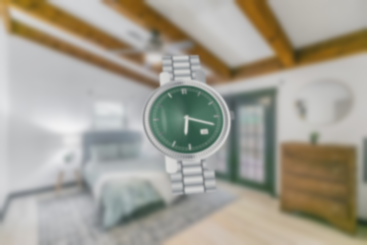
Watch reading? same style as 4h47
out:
6h18
